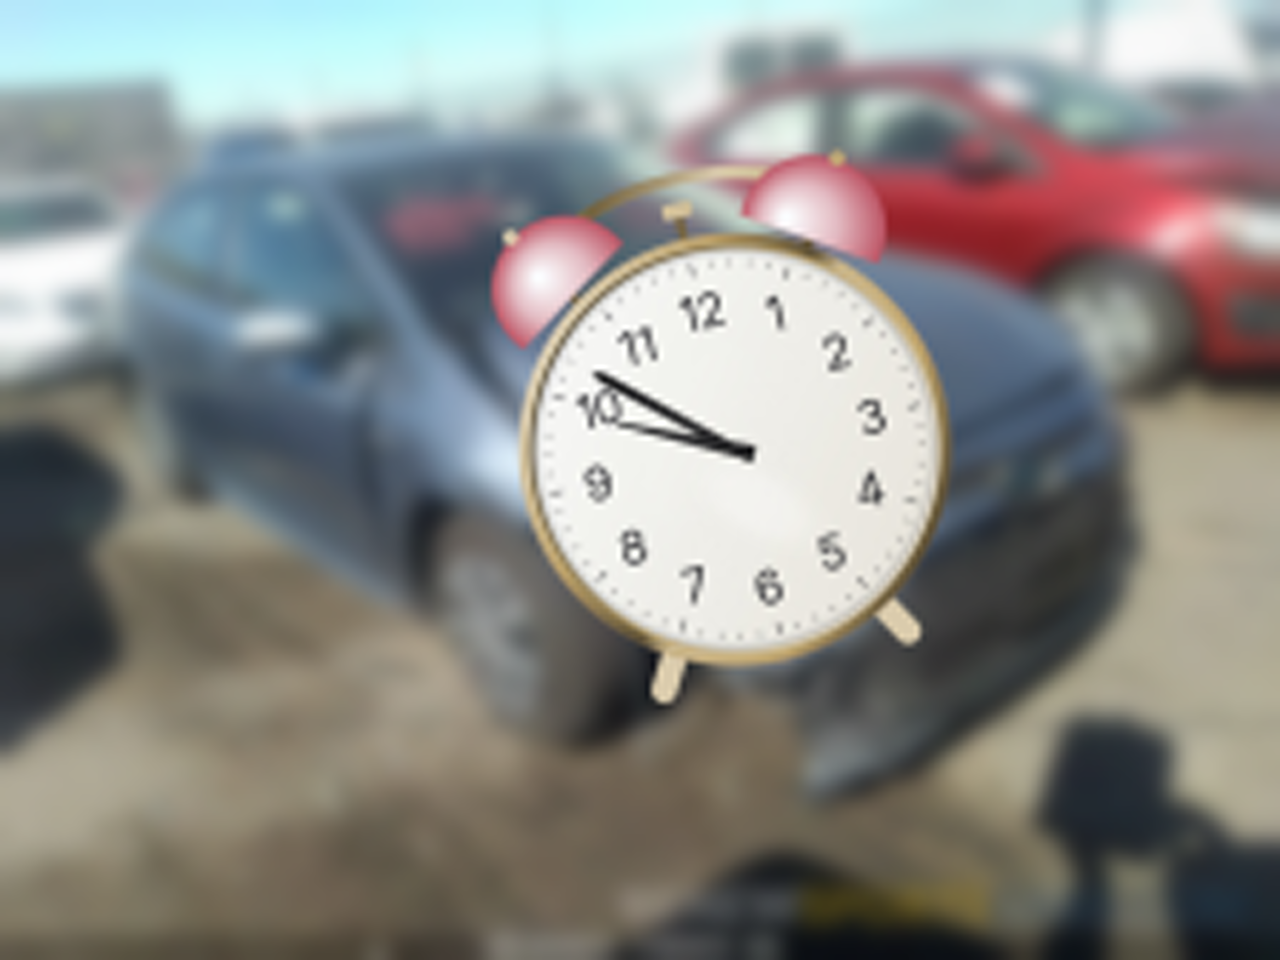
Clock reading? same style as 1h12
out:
9h52
